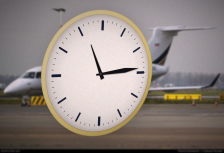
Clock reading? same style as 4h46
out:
11h14
